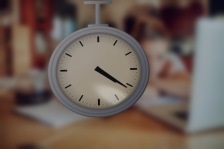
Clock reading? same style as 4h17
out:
4h21
